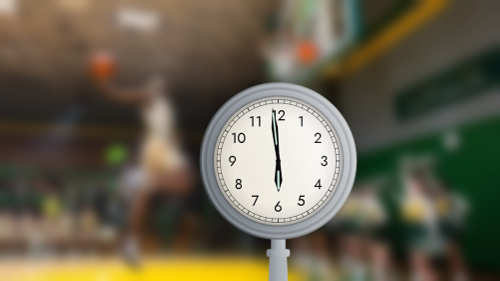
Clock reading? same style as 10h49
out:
5h59
